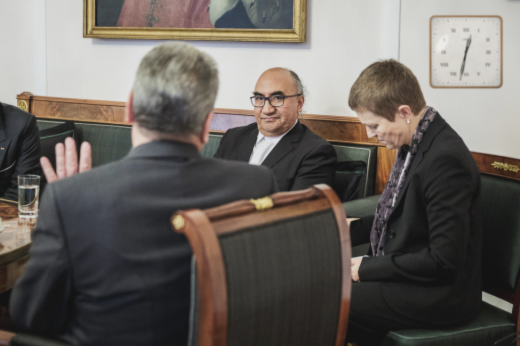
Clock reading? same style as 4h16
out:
12h32
